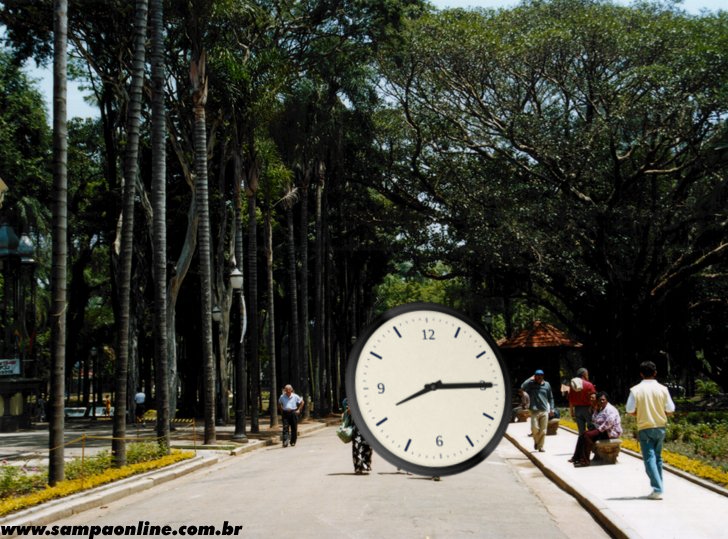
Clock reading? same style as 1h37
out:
8h15
